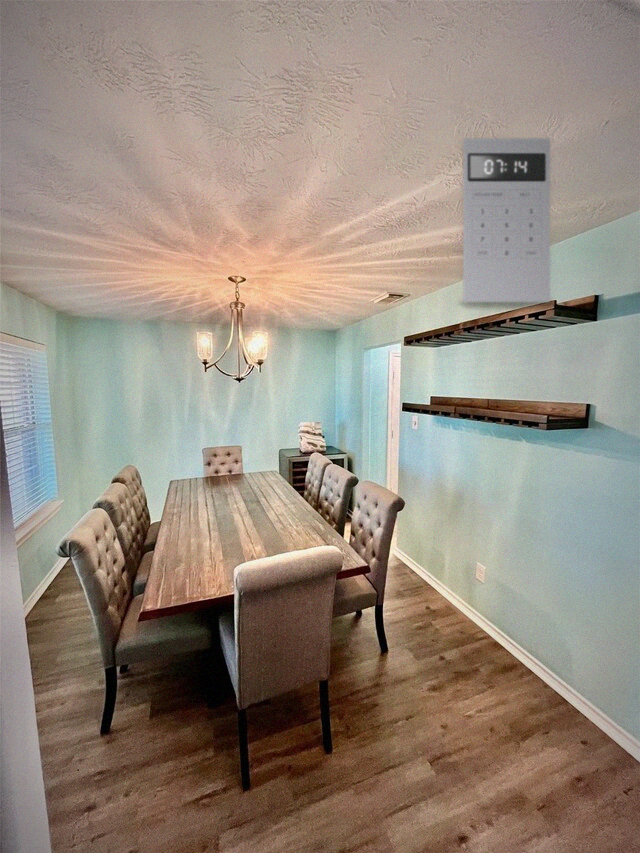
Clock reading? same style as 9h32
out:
7h14
